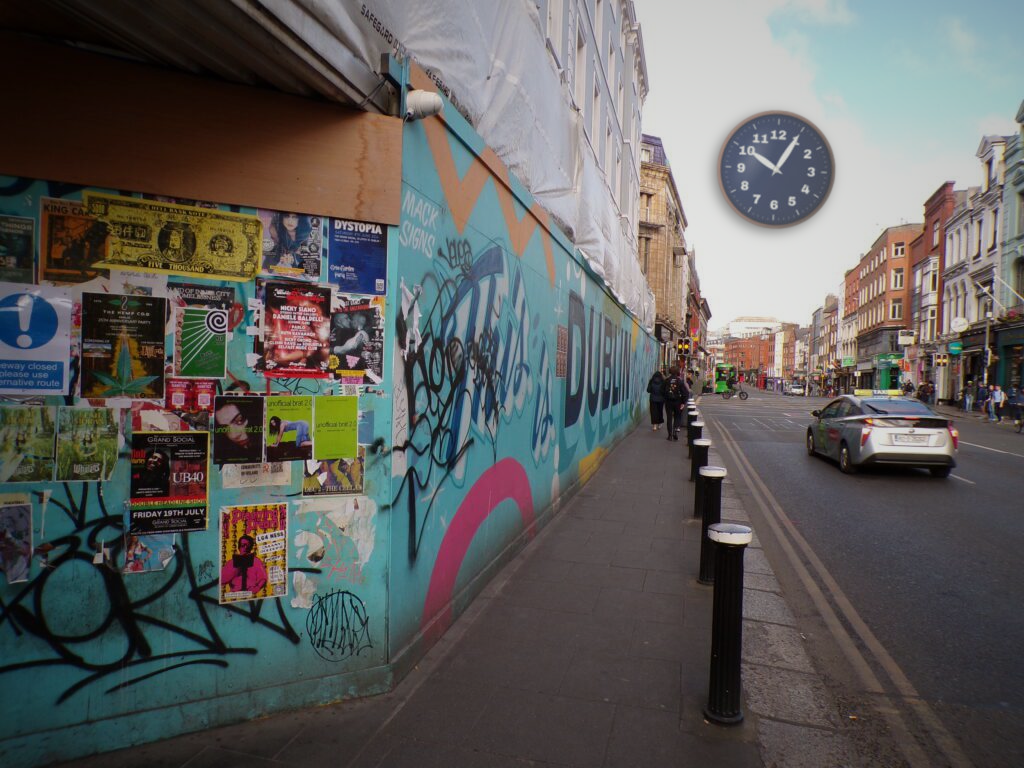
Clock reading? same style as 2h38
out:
10h05
